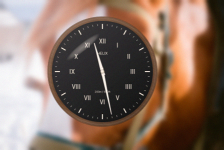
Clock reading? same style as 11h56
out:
11h28
